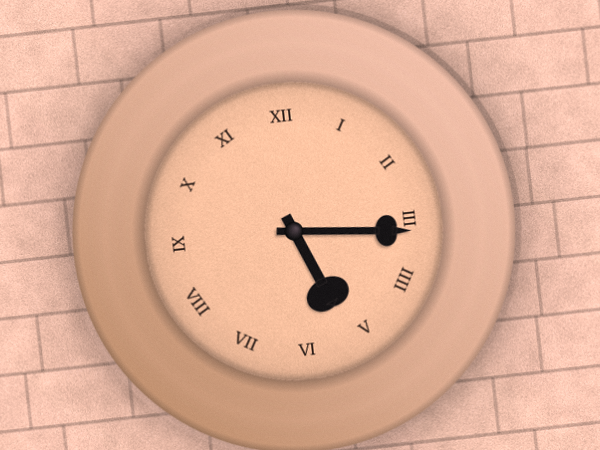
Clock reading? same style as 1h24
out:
5h16
